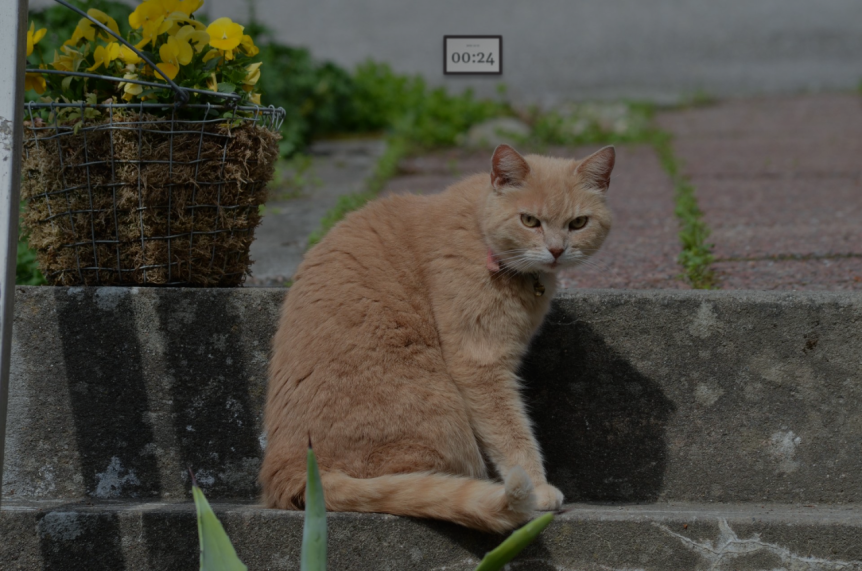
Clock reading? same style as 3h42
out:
0h24
